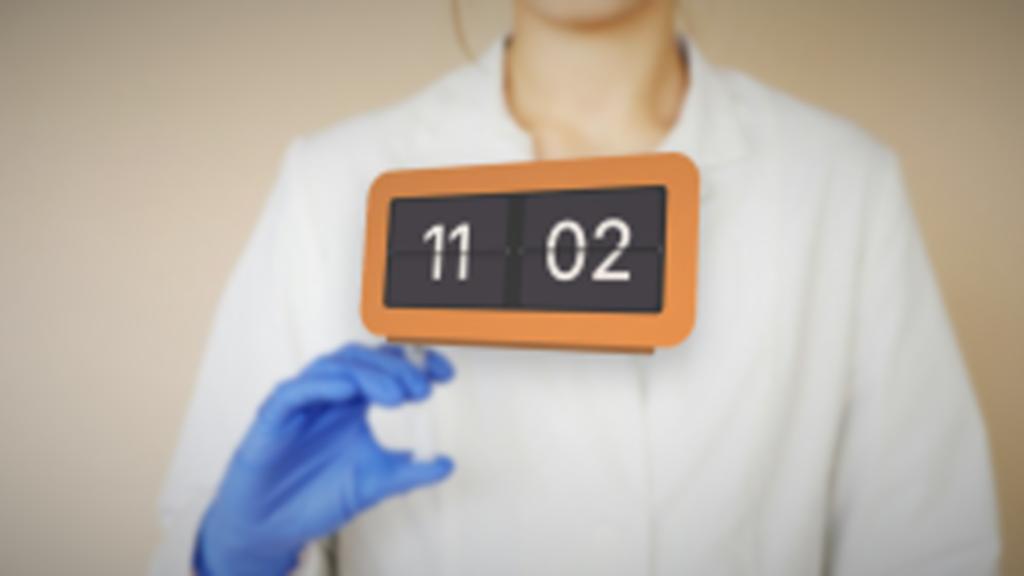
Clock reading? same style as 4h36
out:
11h02
